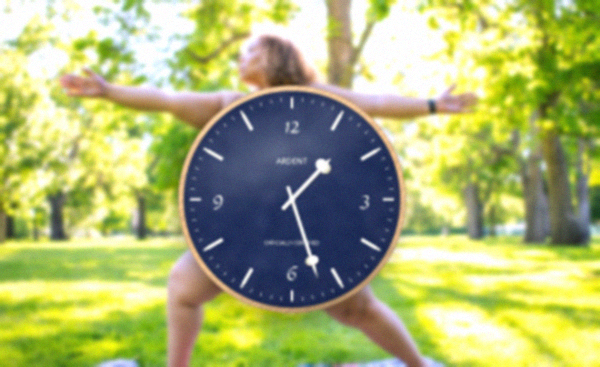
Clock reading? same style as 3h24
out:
1h27
